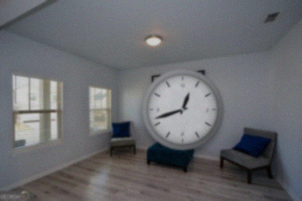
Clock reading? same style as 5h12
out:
12h42
